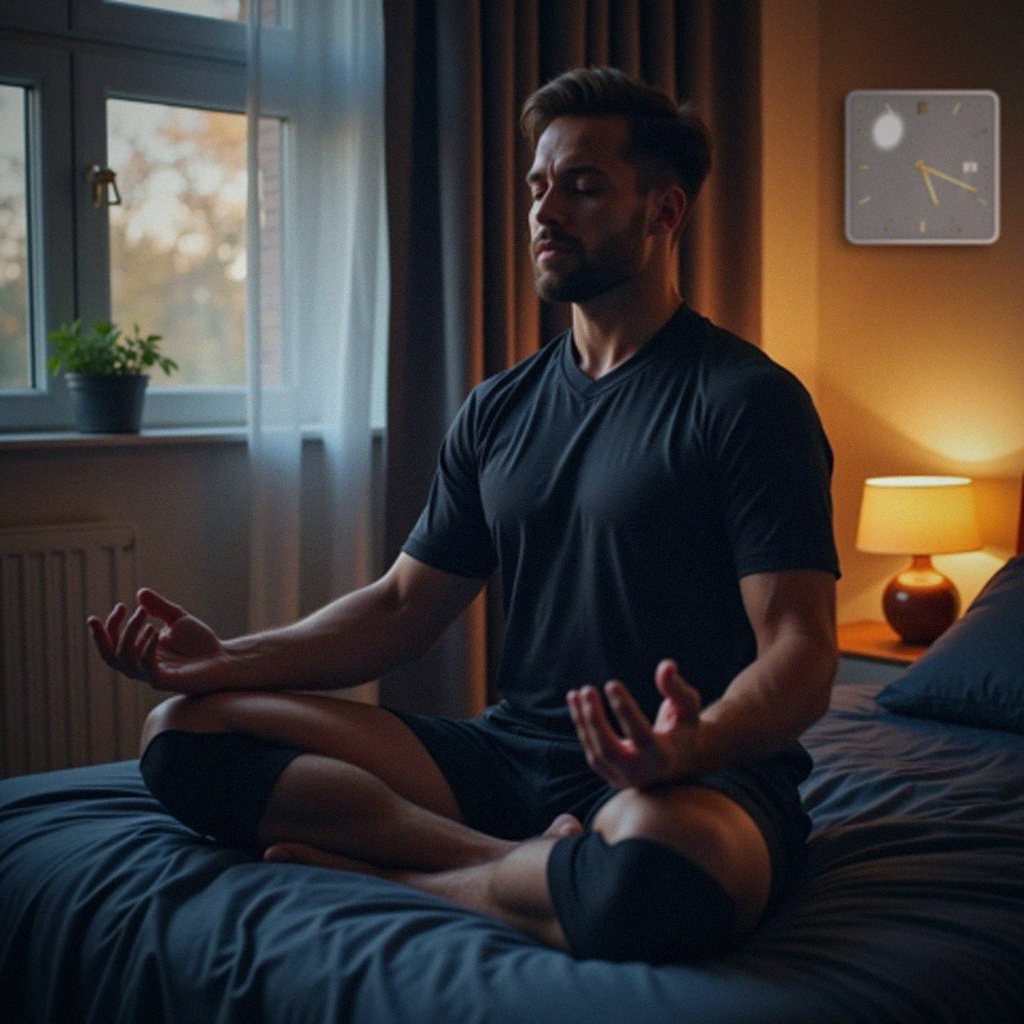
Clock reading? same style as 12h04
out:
5h19
